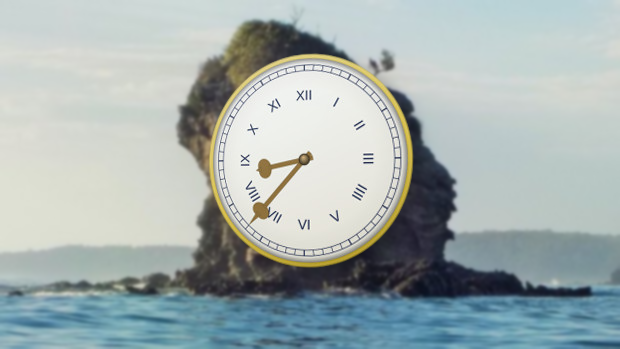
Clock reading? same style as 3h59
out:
8h37
